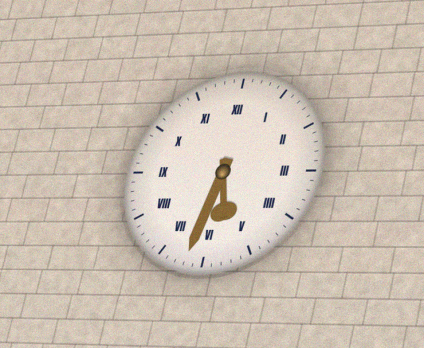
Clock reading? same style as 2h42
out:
5h32
